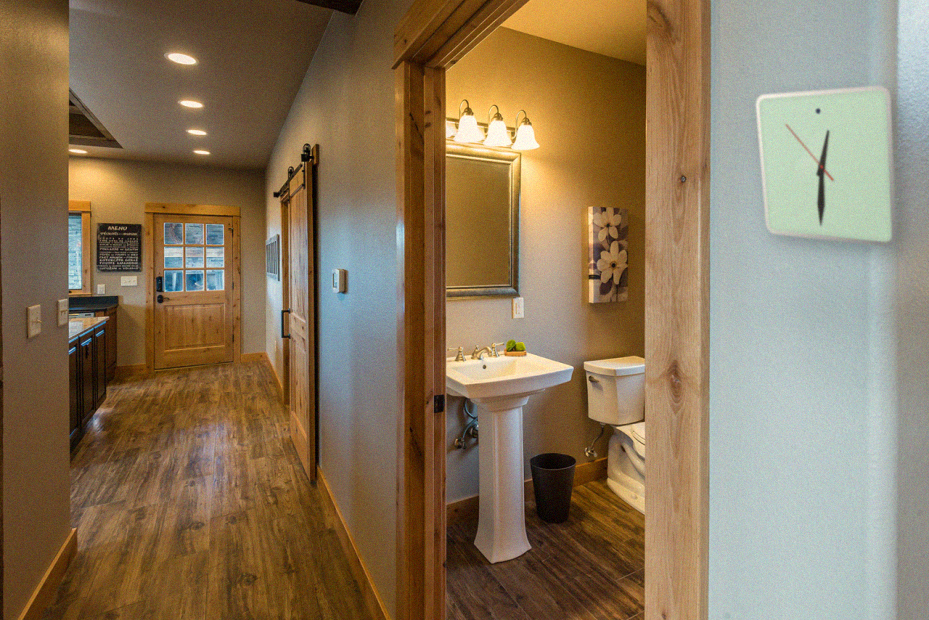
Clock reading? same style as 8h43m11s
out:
12h30m53s
